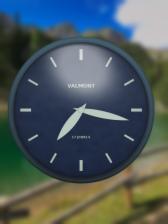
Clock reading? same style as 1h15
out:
7h17
